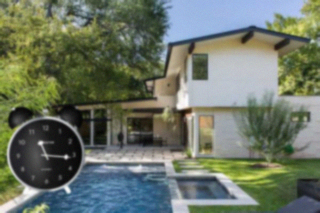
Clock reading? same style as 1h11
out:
11h16
